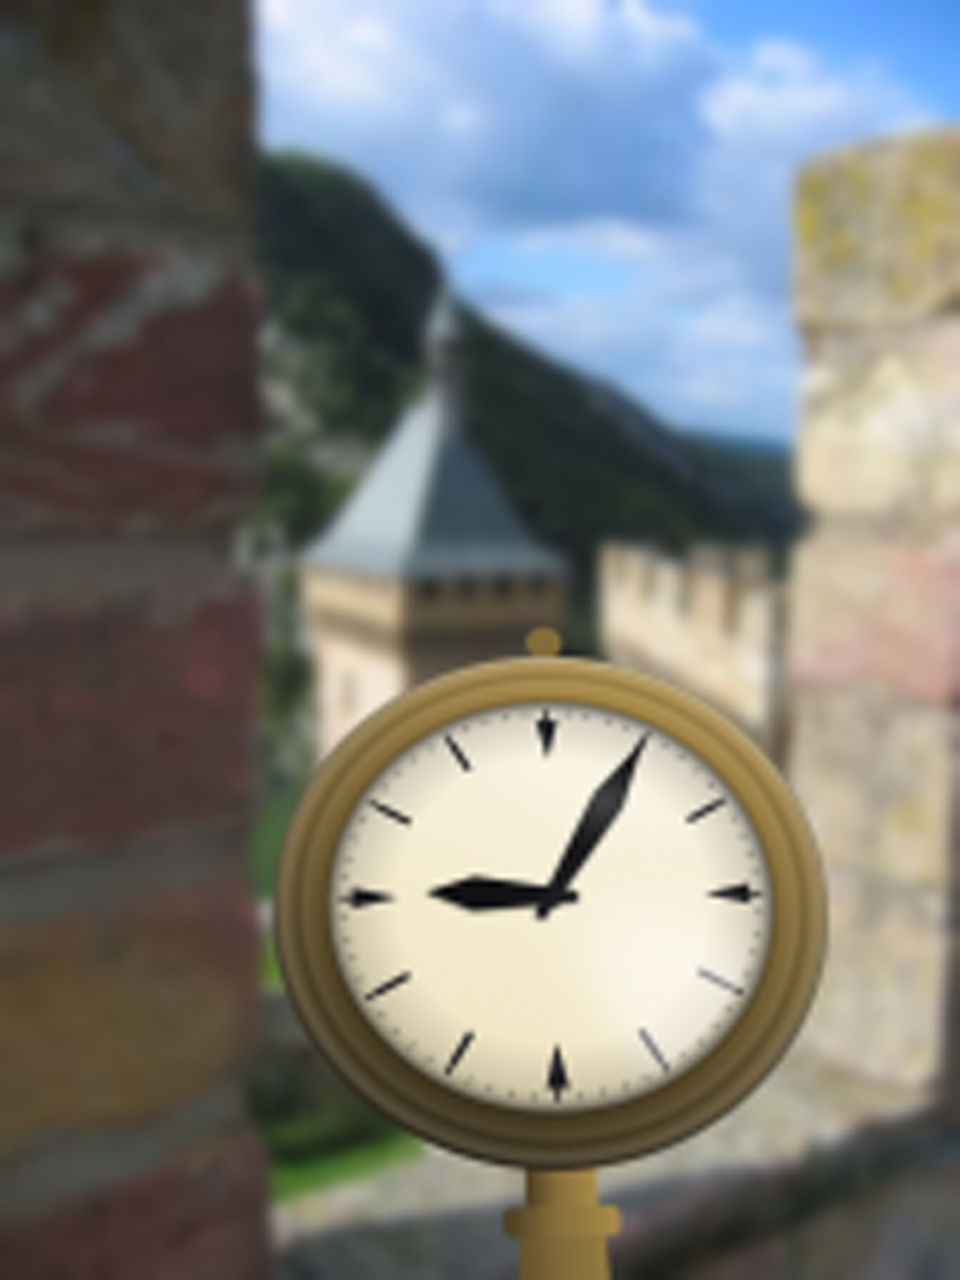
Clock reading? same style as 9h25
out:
9h05
